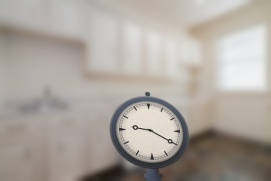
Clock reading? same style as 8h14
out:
9h20
